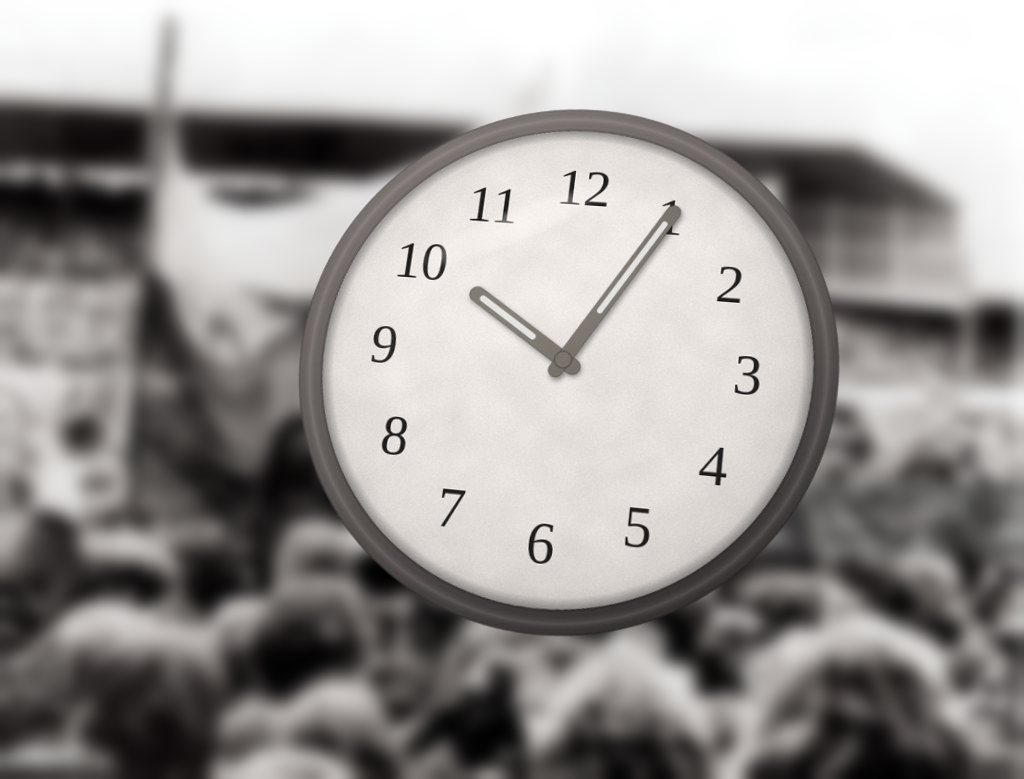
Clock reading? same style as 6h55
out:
10h05
